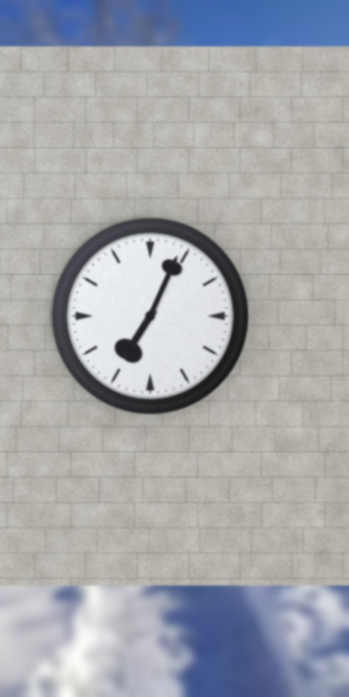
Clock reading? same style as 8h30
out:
7h04
